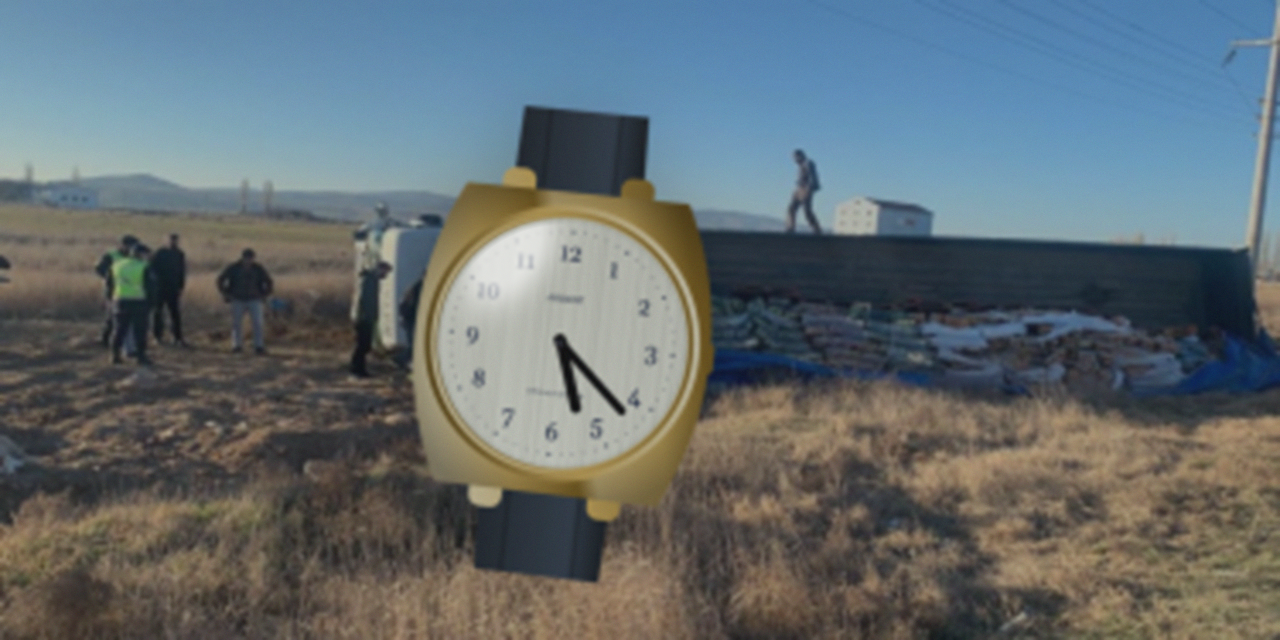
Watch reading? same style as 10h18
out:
5h22
